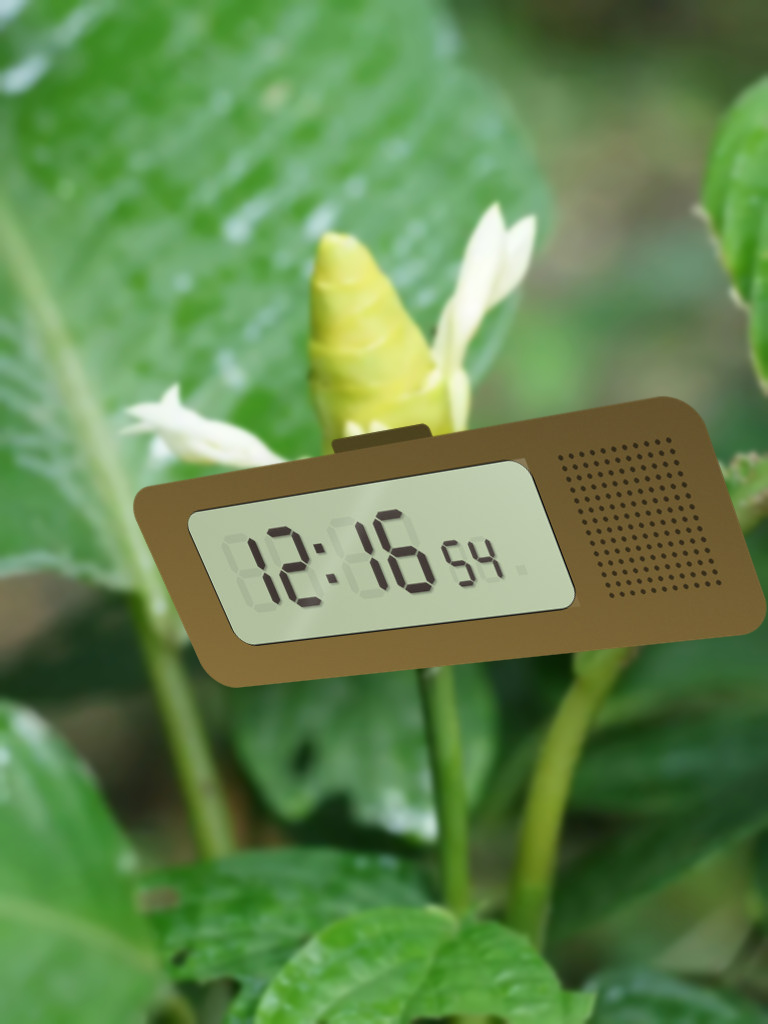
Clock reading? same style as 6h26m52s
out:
12h16m54s
